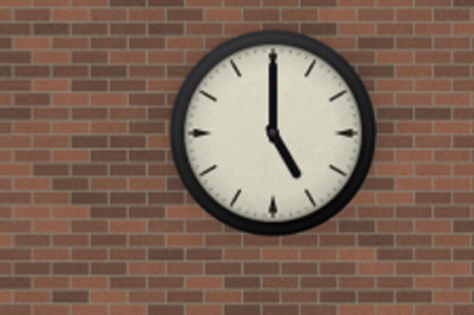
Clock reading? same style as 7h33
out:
5h00
